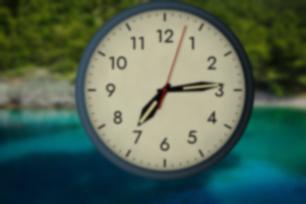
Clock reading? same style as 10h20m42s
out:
7h14m03s
